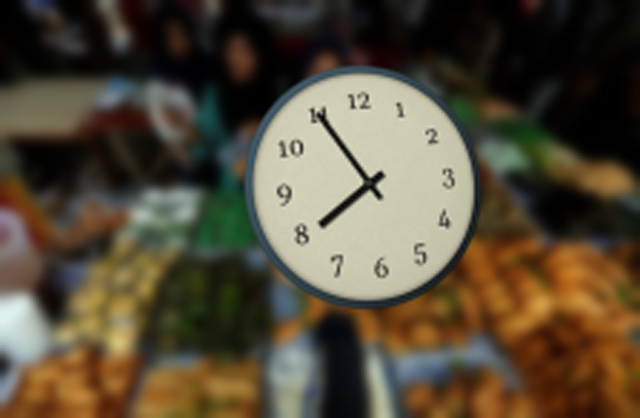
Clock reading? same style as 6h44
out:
7h55
